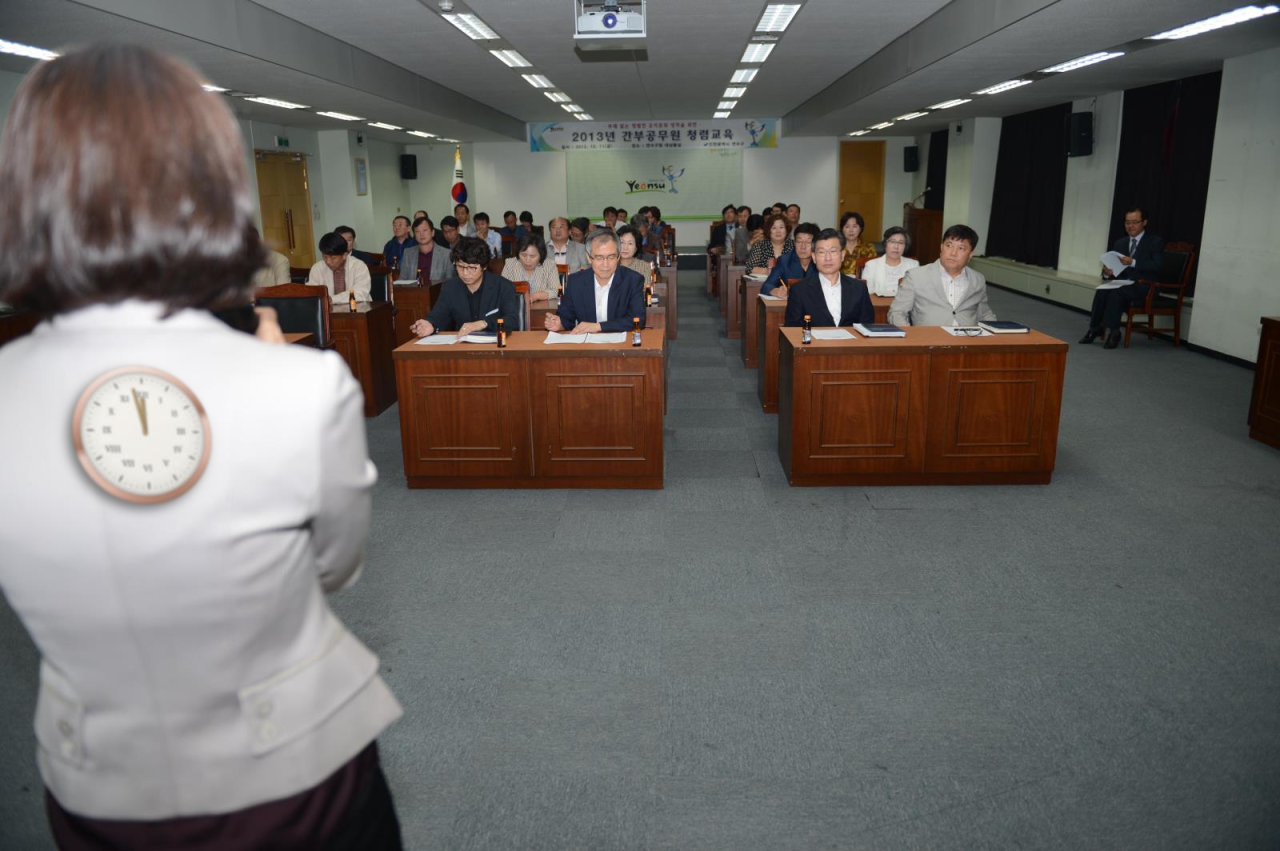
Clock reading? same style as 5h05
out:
11h58
